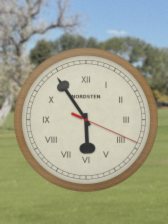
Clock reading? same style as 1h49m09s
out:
5h54m19s
